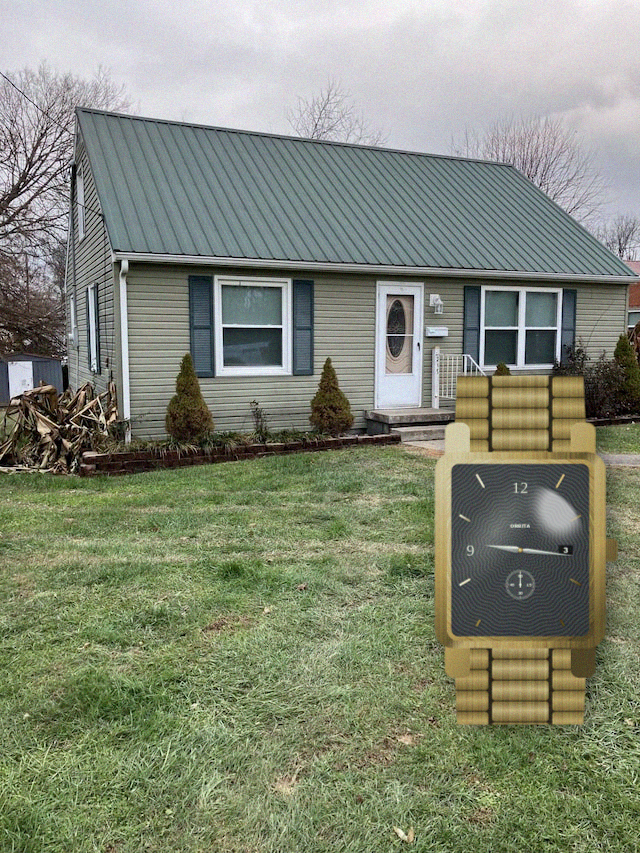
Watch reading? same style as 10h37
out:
9h16
